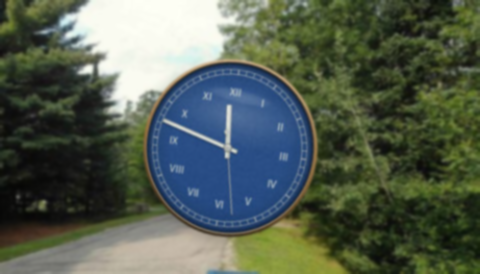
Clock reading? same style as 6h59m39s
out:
11h47m28s
